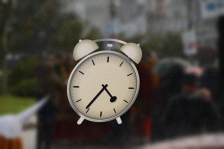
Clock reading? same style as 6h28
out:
4h36
